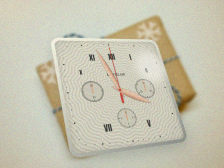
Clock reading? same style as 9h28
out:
3h57
